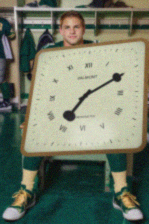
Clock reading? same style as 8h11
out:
7h10
